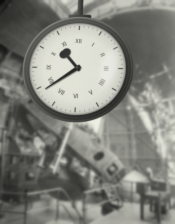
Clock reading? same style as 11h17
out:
10h39
